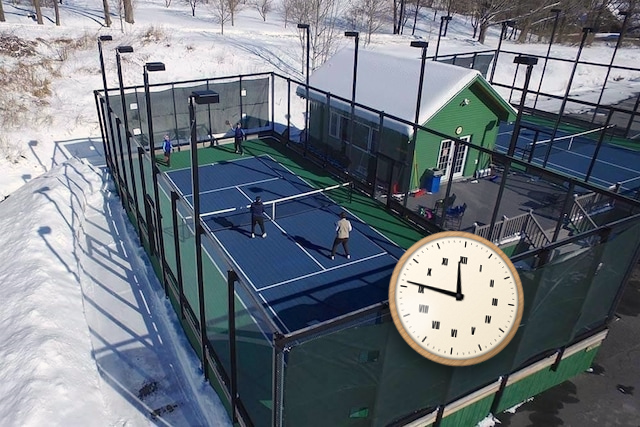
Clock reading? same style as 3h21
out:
11h46
